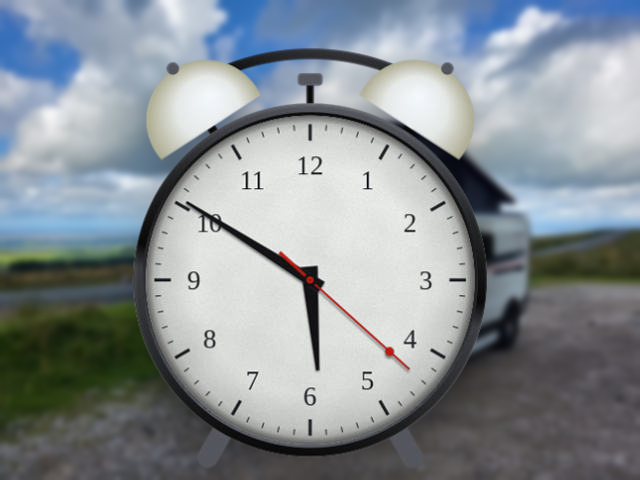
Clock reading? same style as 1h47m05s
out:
5h50m22s
